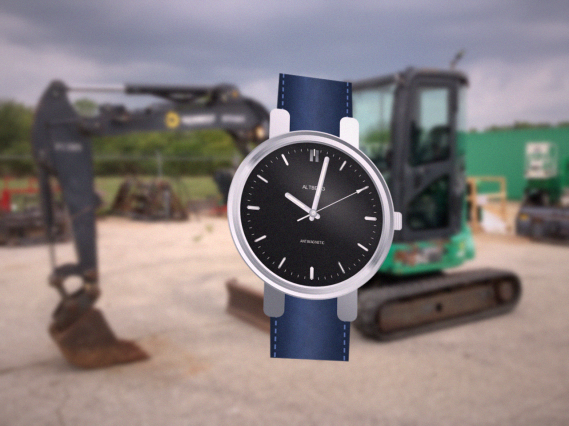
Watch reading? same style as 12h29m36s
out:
10h02m10s
